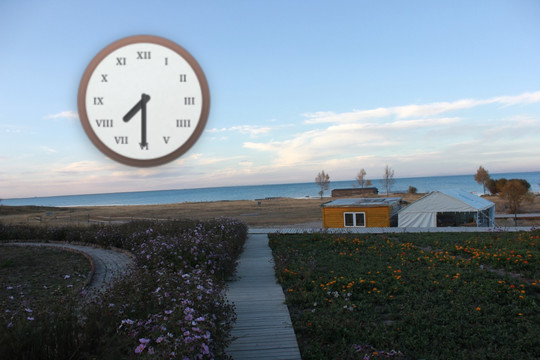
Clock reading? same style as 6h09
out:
7h30
